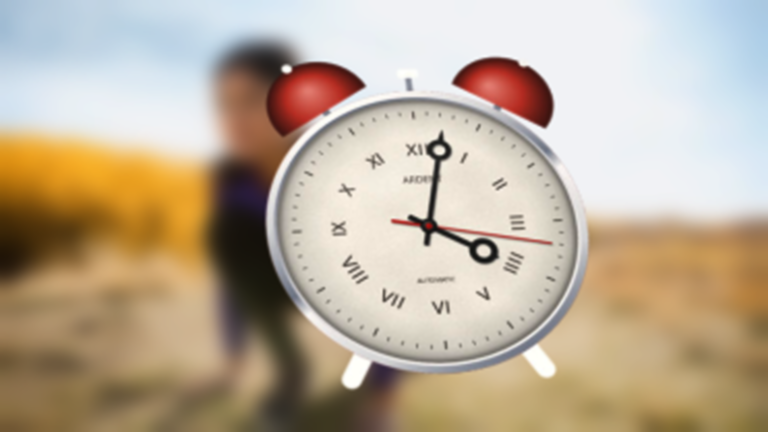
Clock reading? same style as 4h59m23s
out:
4h02m17s
